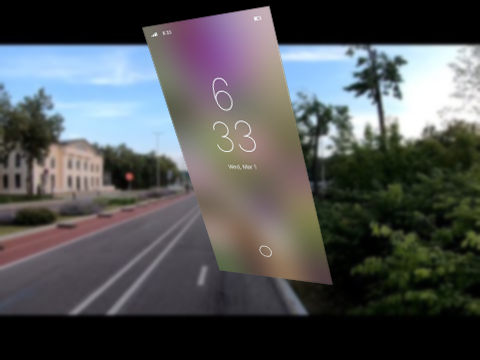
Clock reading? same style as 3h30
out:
6h33
